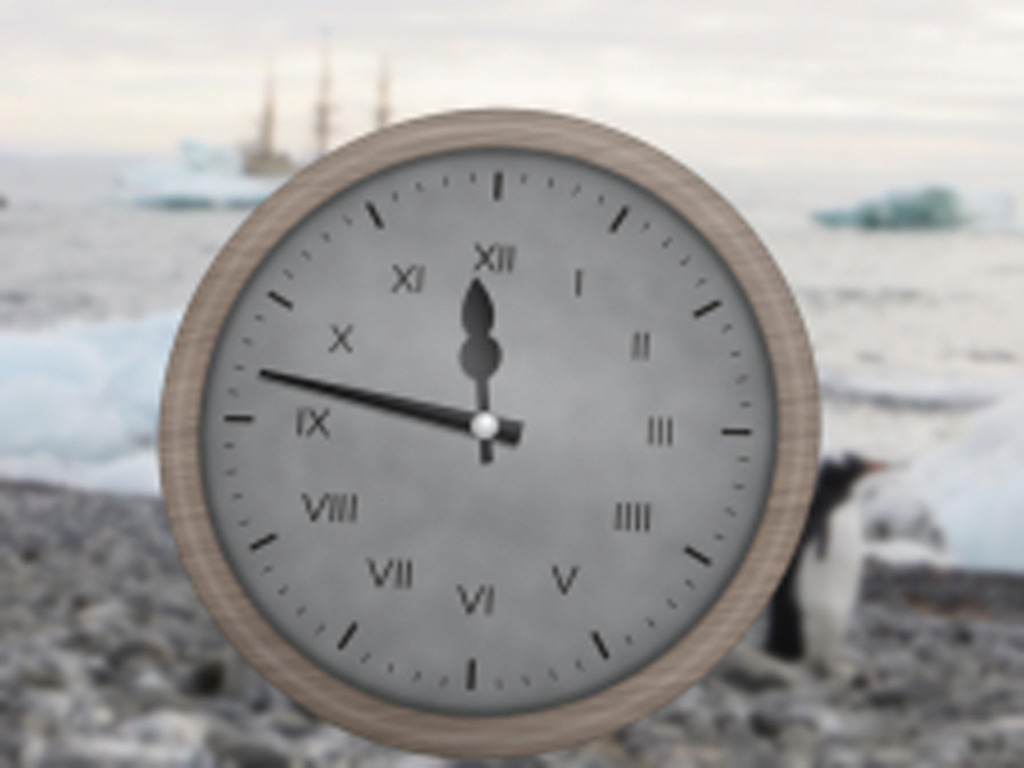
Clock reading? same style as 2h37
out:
11h47
